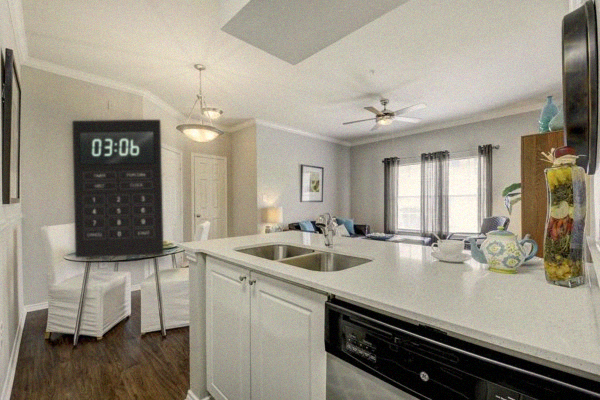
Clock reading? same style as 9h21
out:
3h06
